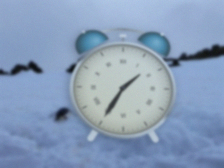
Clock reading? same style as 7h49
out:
1h35
